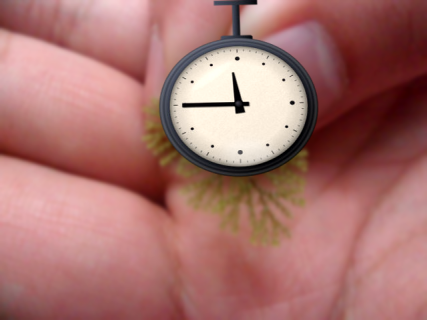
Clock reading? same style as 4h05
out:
11h45
